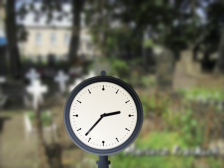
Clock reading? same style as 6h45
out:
2h37
